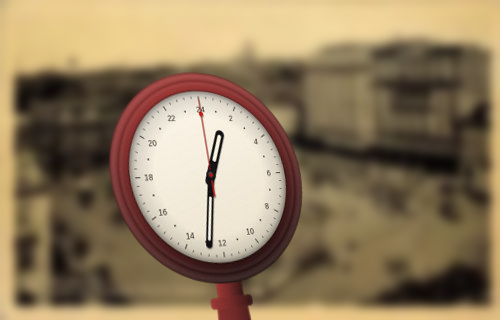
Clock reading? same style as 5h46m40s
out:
1h32m00s
